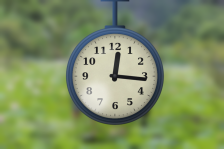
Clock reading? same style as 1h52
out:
12h16
